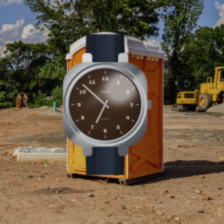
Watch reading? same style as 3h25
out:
6h52
